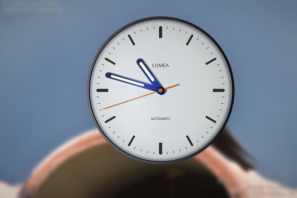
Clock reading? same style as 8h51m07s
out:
10h47m42s
